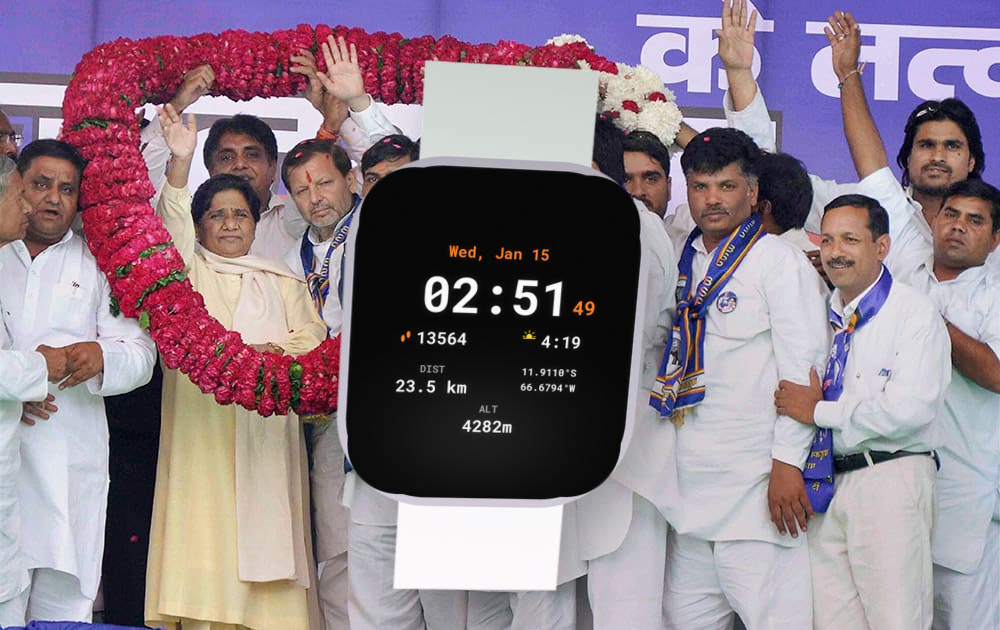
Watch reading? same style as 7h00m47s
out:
2h51m49s
